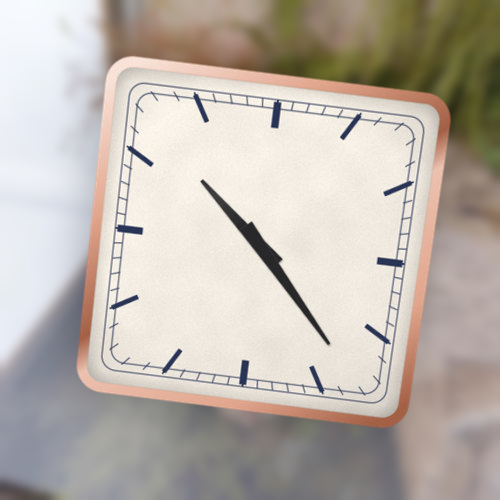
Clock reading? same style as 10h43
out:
10h23
